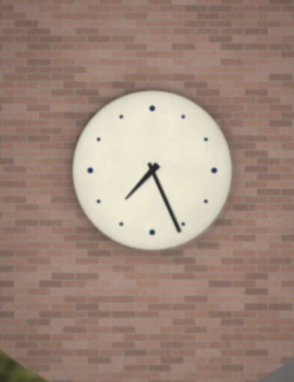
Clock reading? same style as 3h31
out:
7h26
